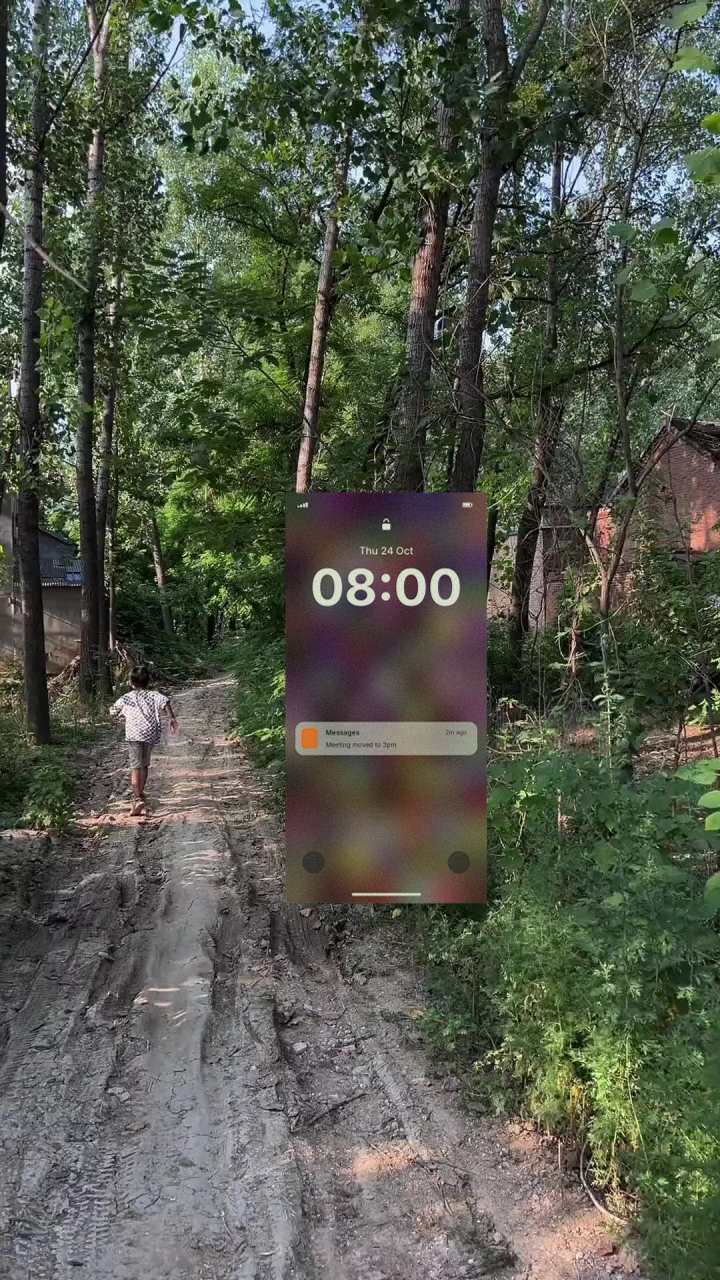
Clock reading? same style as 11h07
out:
8h00
